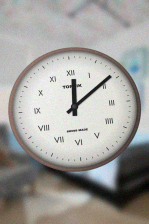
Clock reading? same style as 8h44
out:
12h09
